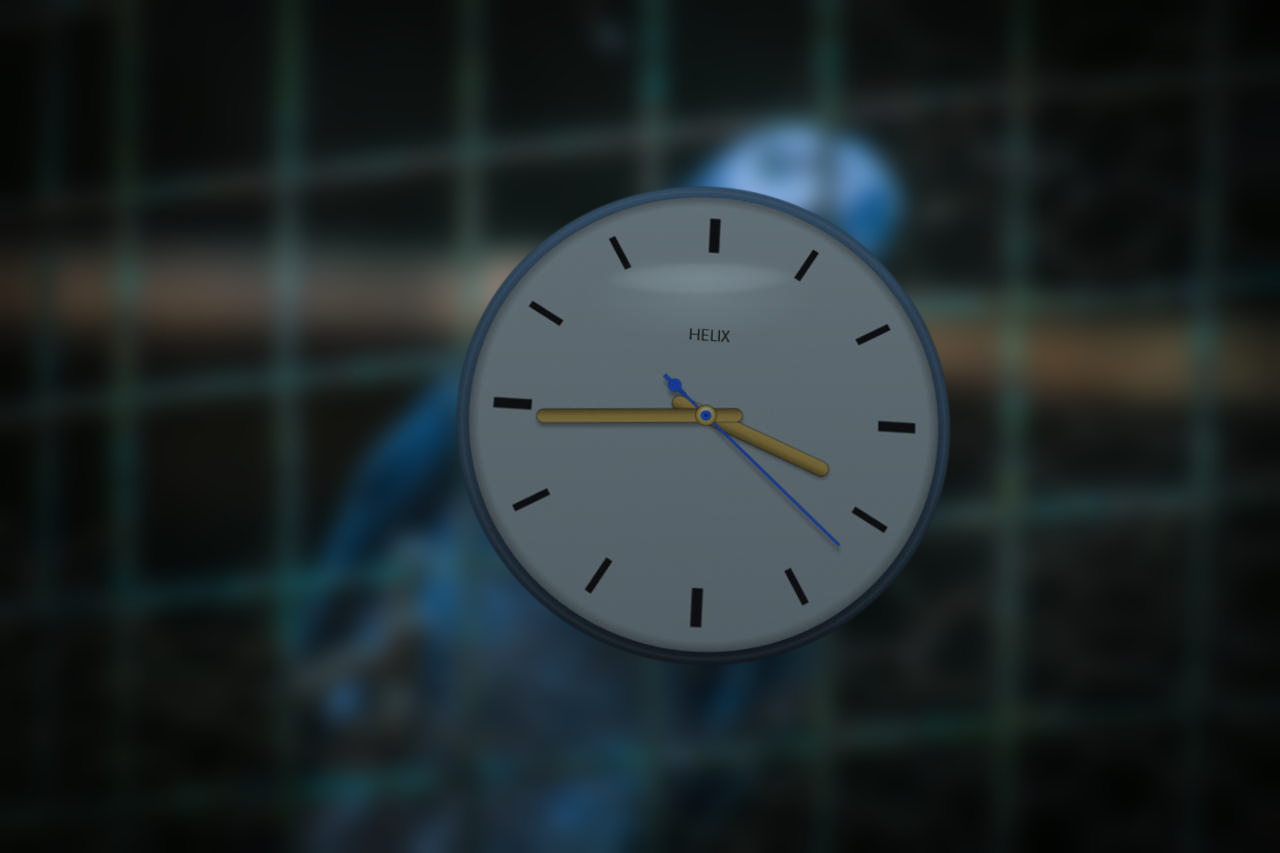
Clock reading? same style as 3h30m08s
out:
3h44m22s
